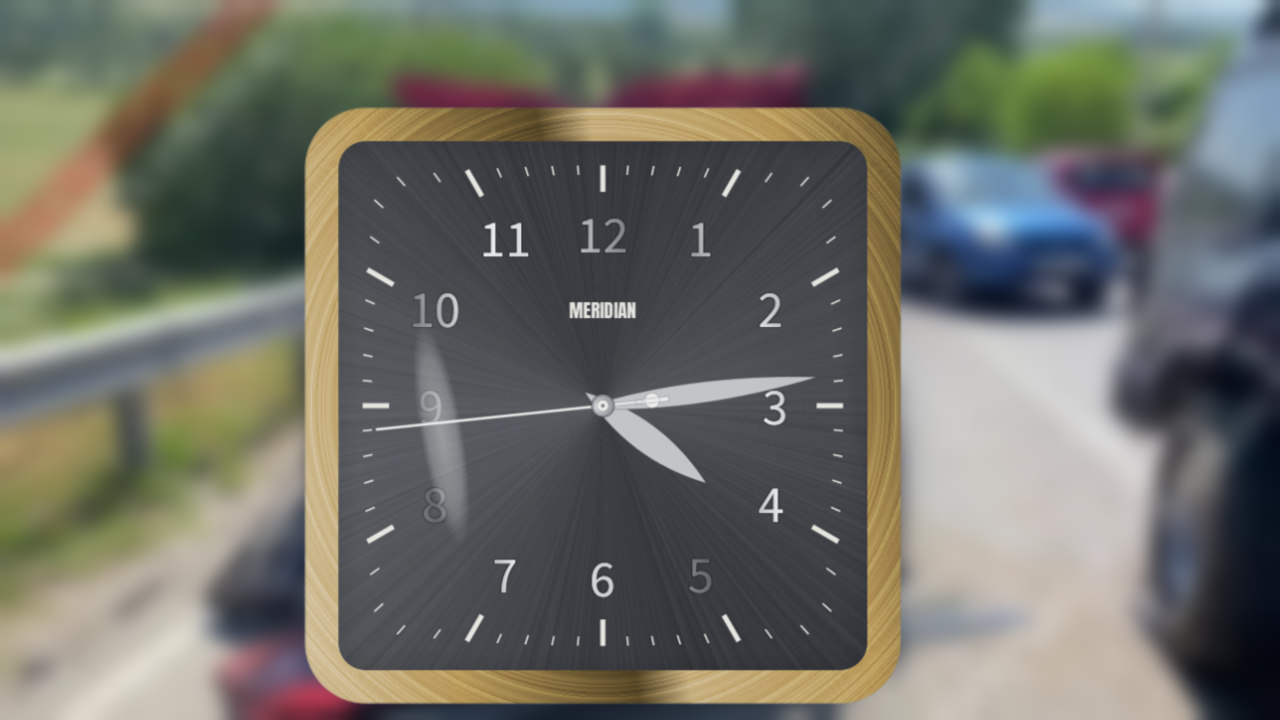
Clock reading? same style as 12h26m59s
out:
4h13m44s
